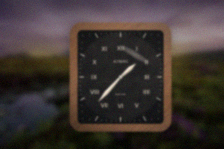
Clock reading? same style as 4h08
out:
1h37
